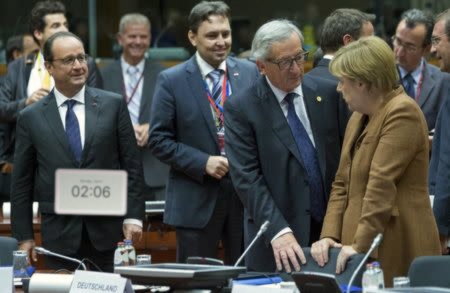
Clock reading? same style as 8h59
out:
2h06
